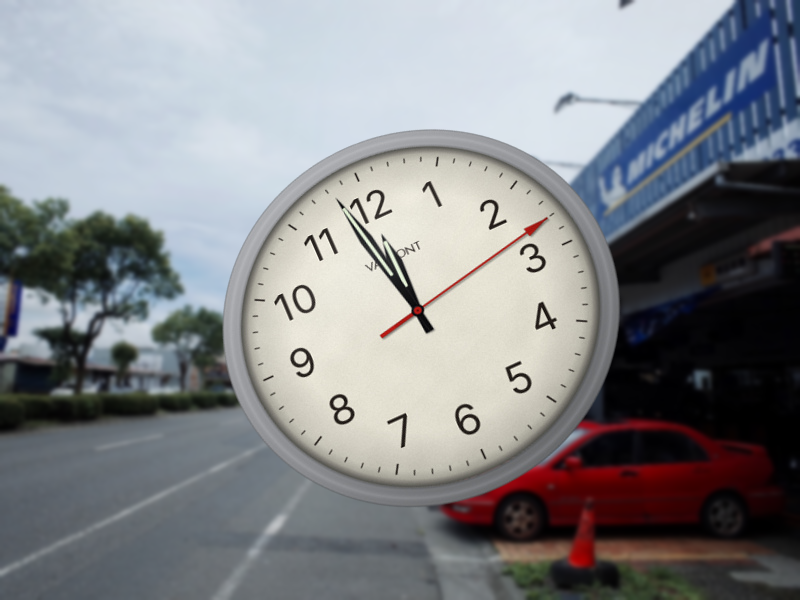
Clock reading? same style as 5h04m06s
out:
11h58m13s
